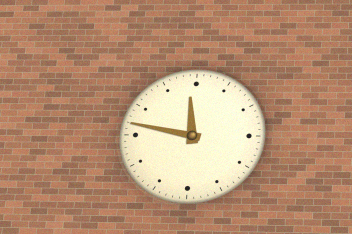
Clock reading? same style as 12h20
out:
11h47
